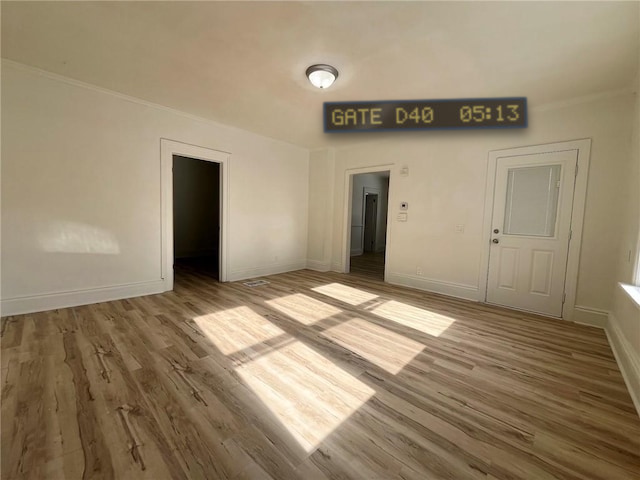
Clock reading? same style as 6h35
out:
5h13
